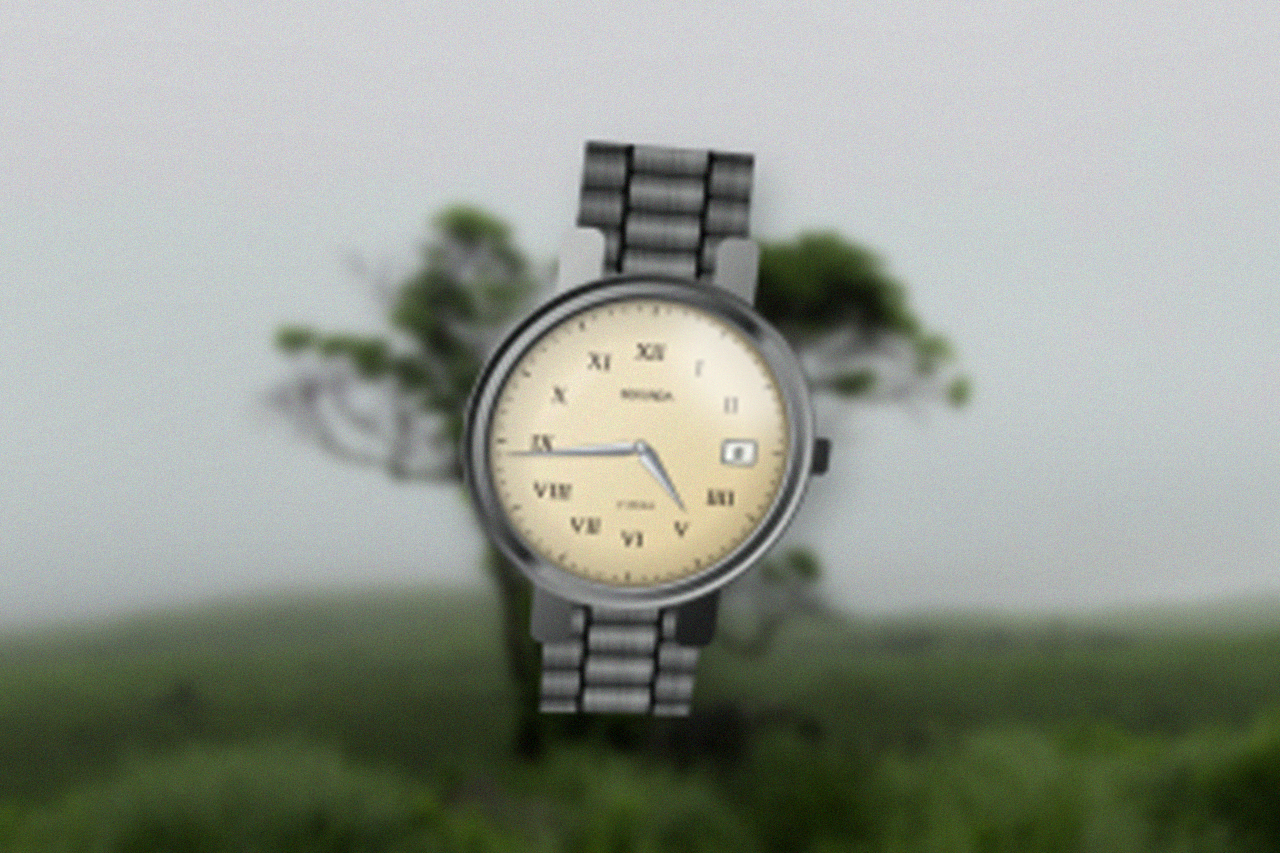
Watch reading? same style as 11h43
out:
4h44
